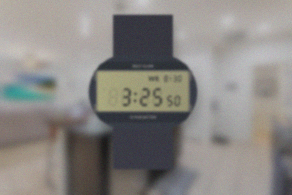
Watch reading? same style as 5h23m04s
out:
3h25m50s
